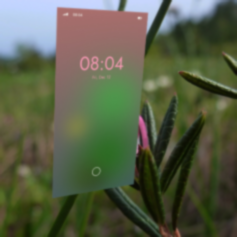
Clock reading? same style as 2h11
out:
8h04
